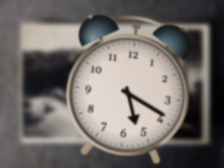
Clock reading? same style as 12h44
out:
5h19
